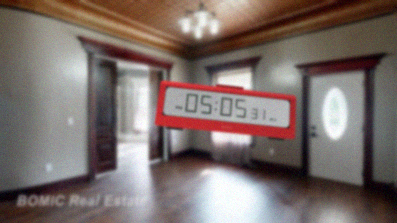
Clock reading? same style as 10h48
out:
5h05
